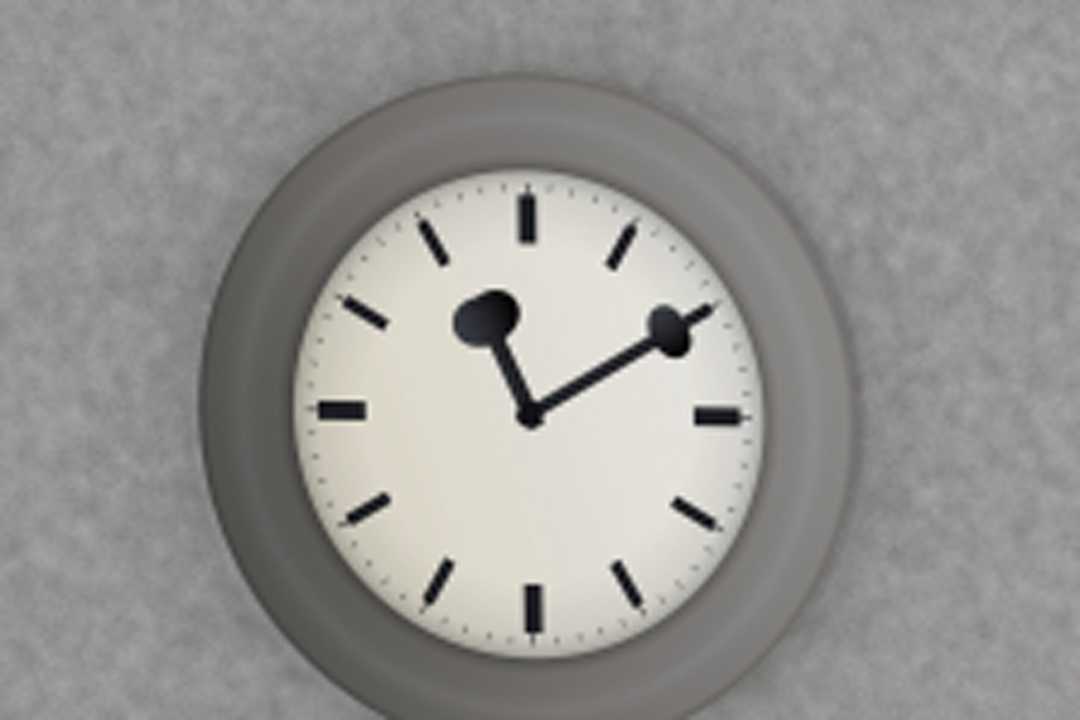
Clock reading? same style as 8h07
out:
11h10
